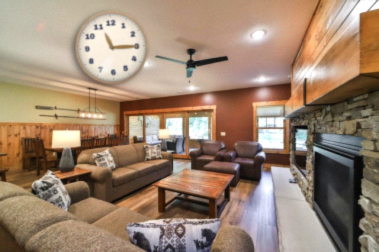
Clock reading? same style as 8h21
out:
11h15
